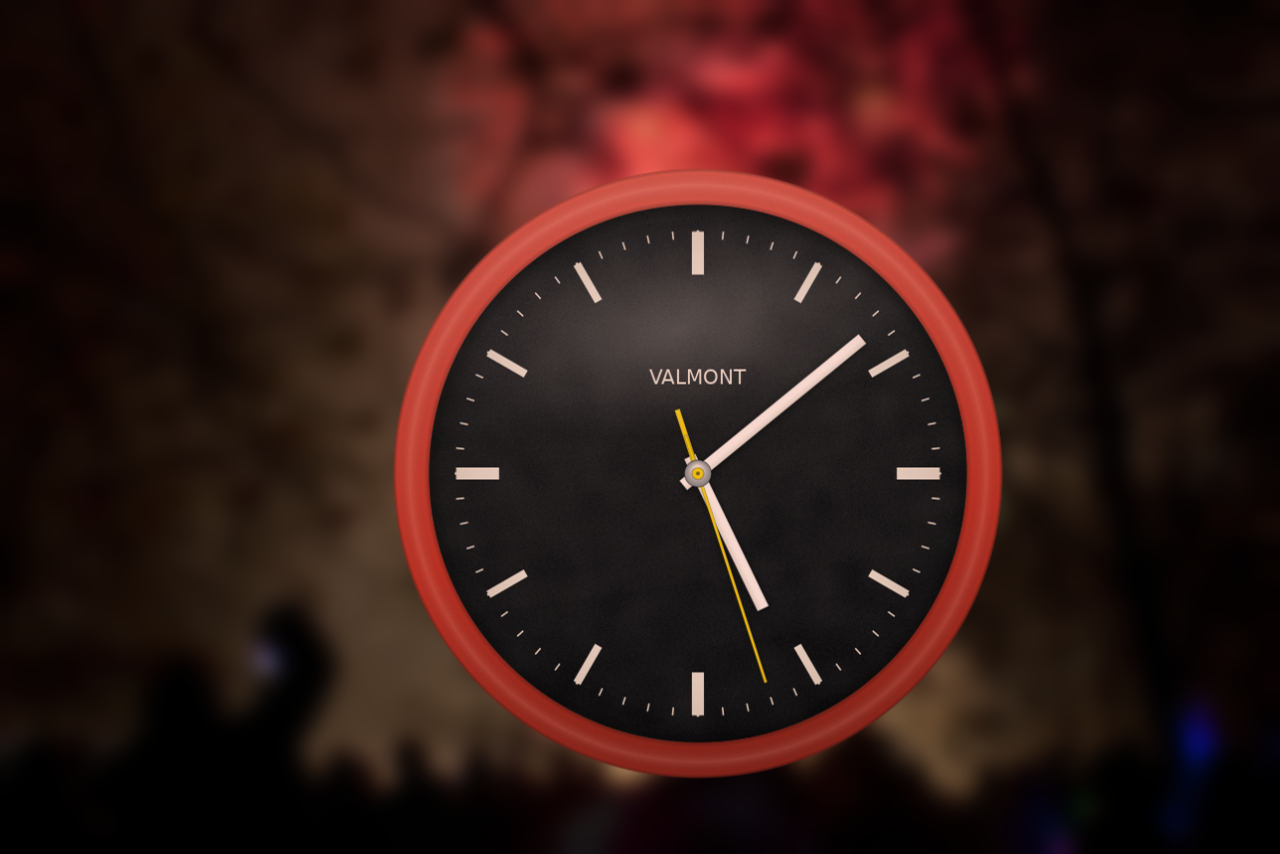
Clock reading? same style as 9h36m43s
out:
5h08m27s
